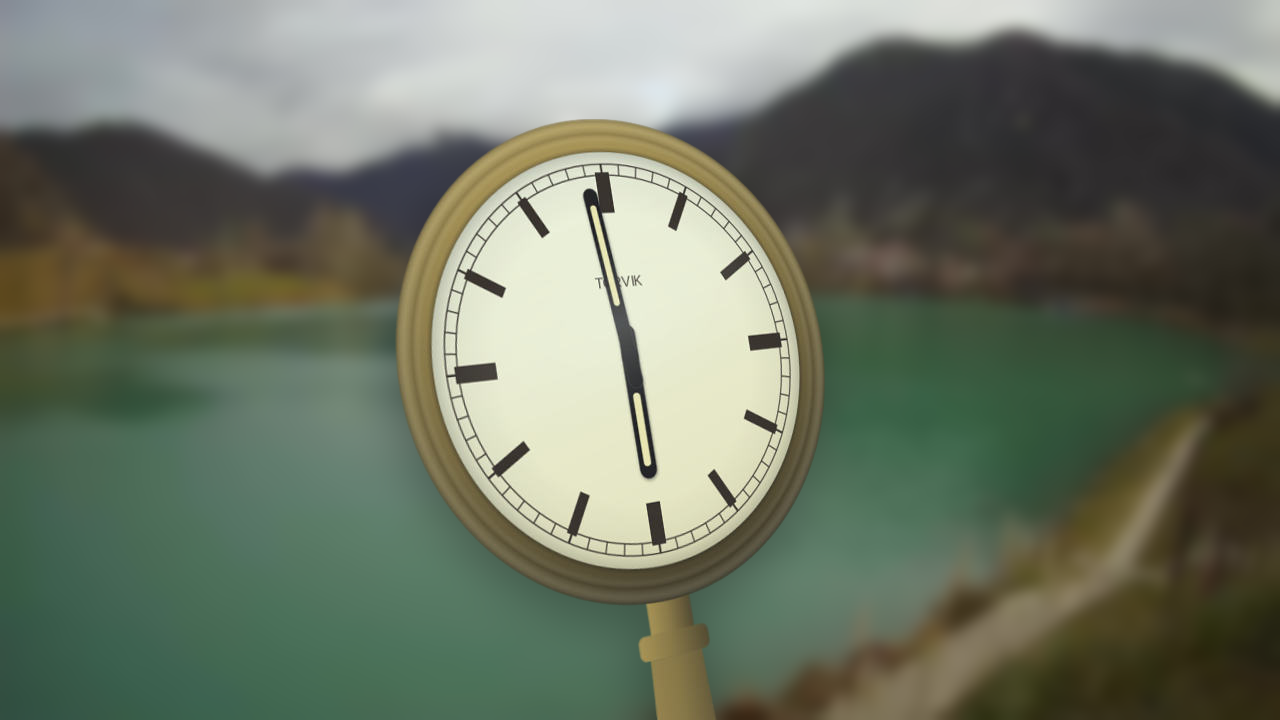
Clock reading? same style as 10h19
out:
5h59
